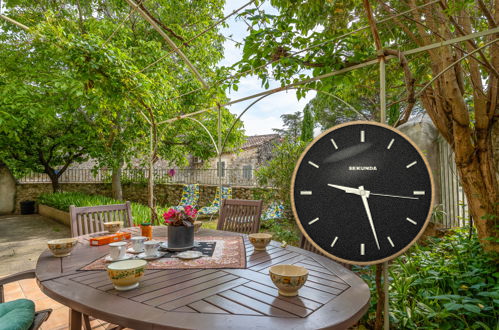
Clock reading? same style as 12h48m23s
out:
9h27m16s
